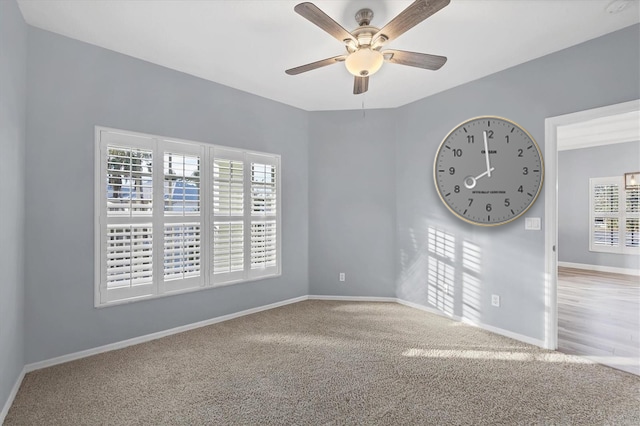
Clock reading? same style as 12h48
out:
7h59
